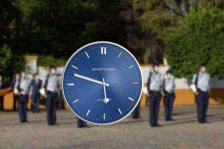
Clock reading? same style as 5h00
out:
5h48
